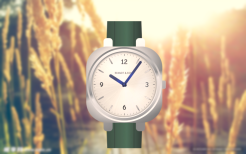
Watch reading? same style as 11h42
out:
10h06
